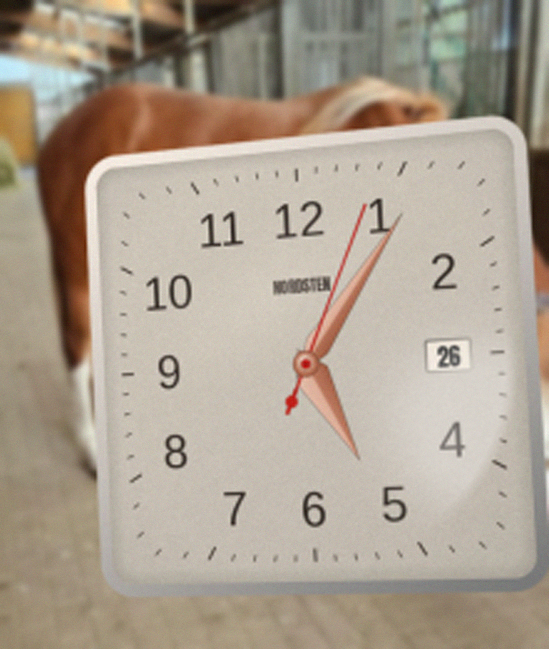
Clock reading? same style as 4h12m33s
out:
5h06m04s
